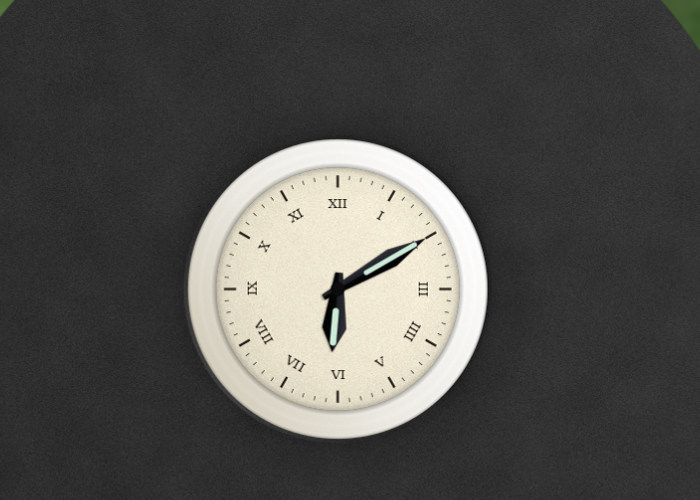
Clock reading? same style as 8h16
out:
6h10
